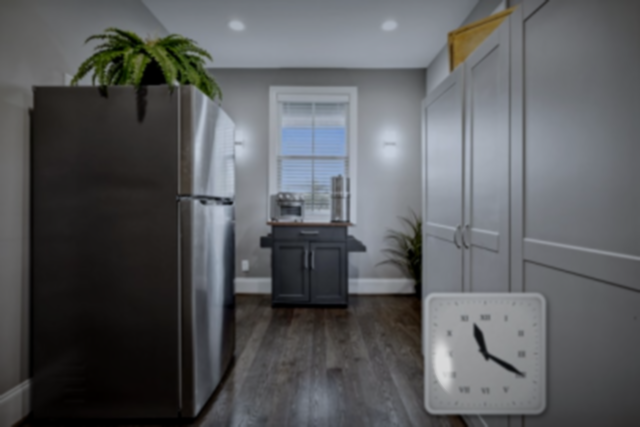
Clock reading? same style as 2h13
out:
11h20
